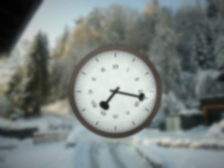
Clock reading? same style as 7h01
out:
7h17
